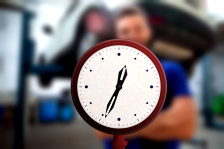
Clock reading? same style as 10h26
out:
12h34
